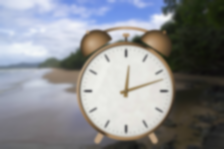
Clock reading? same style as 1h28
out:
12h12
